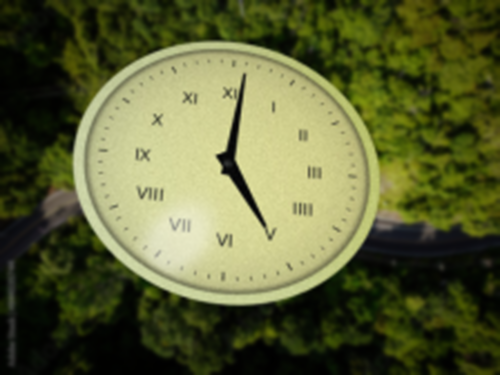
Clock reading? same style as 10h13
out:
5h01
